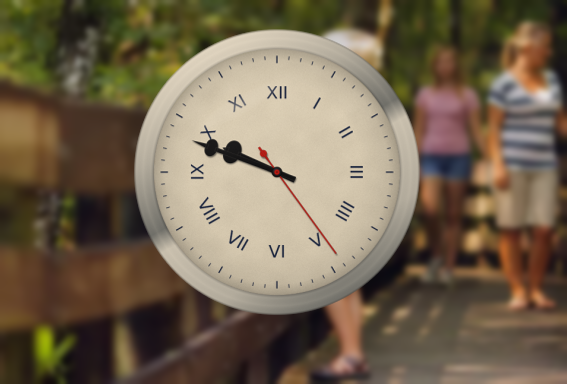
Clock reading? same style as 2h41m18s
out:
9h48m24s
